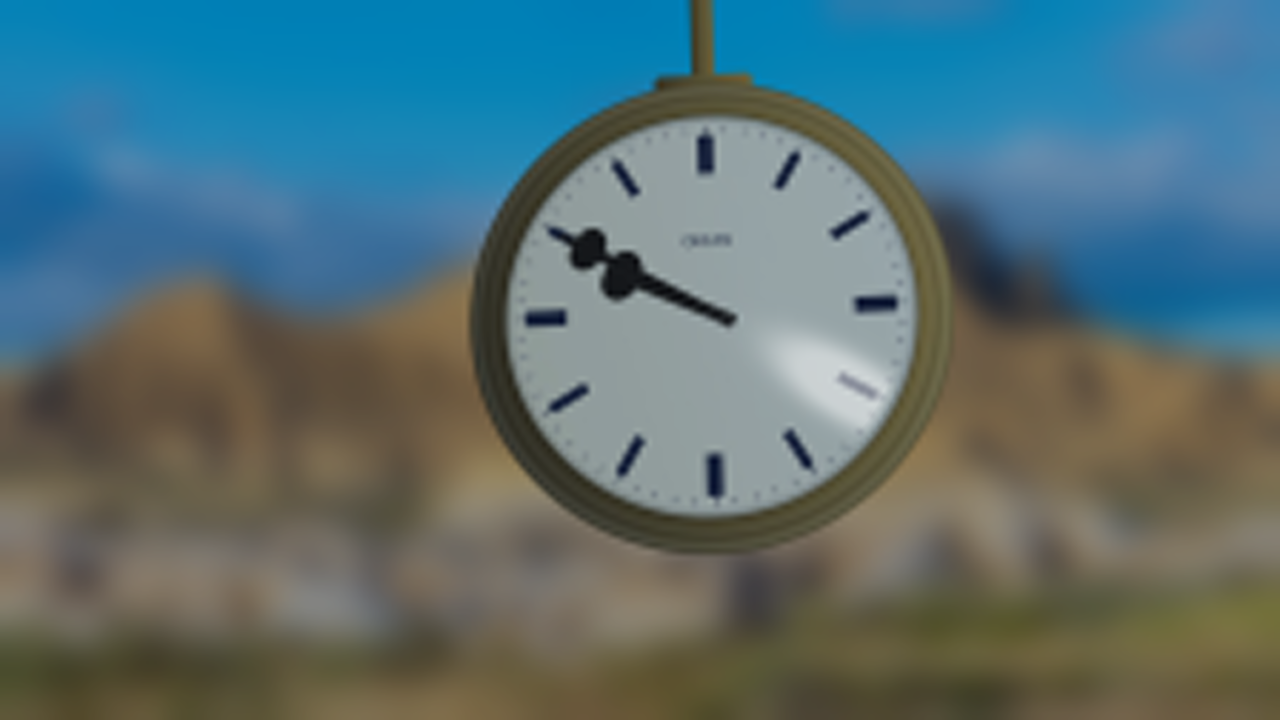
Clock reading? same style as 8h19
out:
9h50
